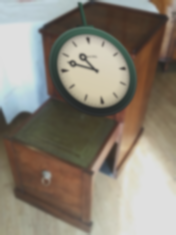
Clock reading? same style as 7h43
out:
10h48
